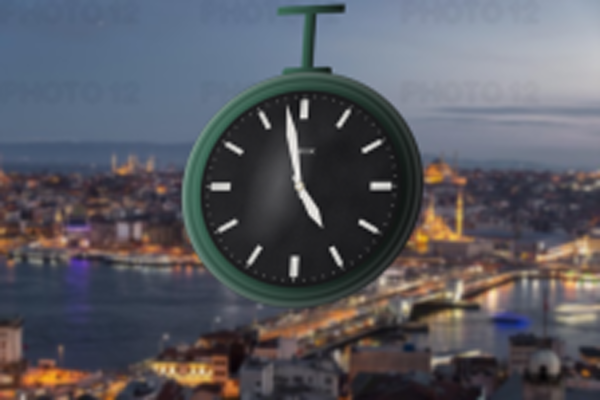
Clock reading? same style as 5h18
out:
4h58
